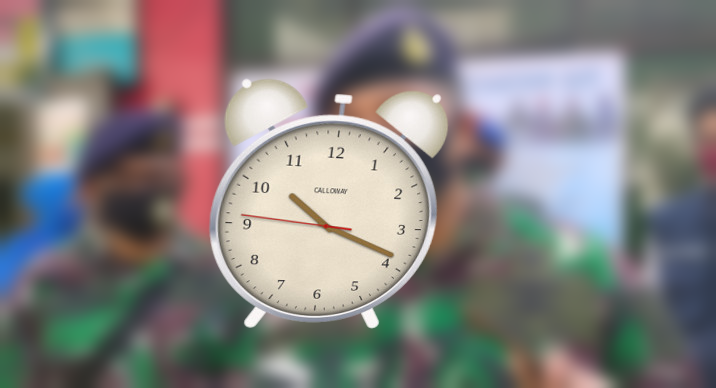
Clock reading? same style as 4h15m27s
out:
10h18m46s
